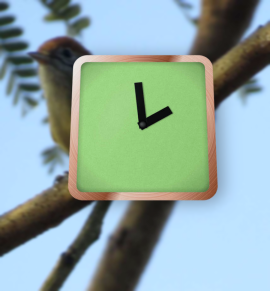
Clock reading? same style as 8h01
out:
1h59
